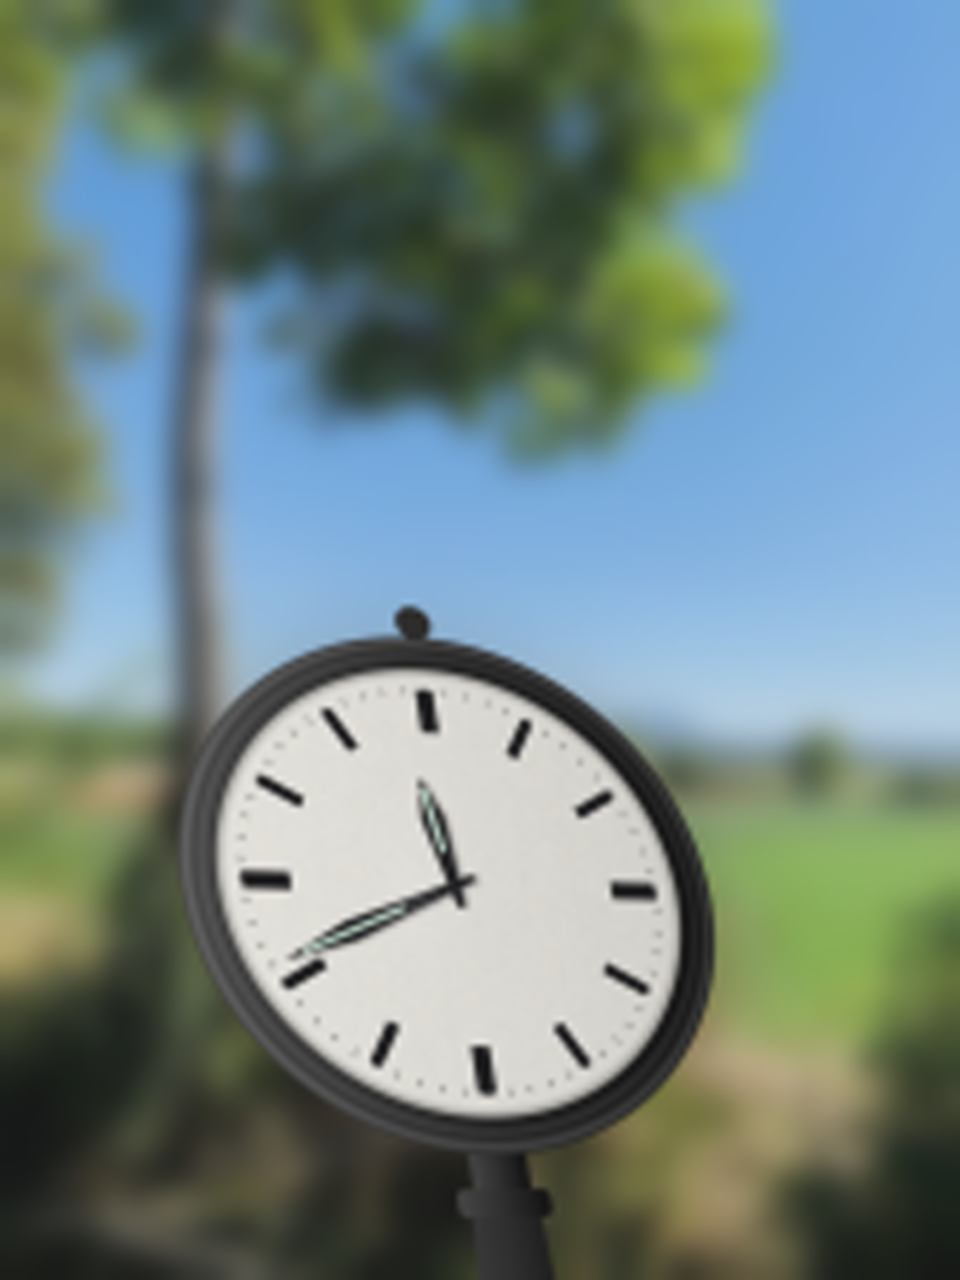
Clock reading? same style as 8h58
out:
11h41
